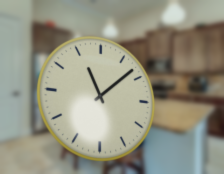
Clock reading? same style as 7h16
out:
11h08
